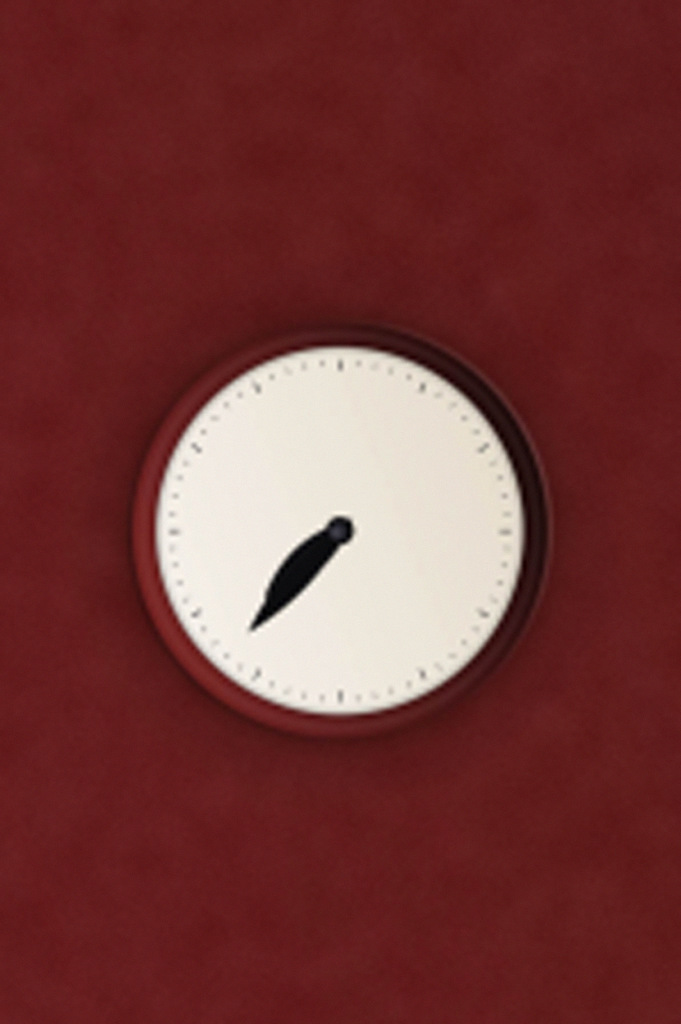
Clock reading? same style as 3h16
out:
7h37
